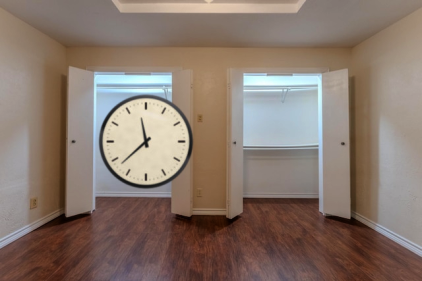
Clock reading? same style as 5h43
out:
11h38
